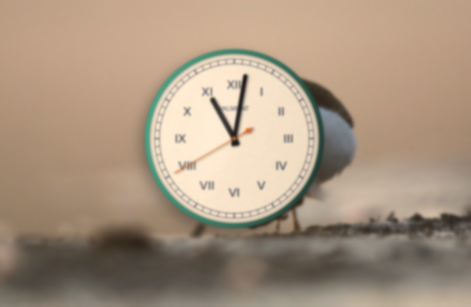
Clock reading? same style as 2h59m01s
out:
11h01m40s
